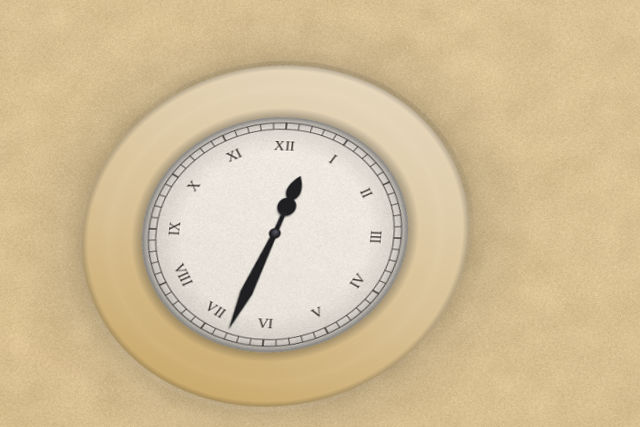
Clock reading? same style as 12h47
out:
12h33
